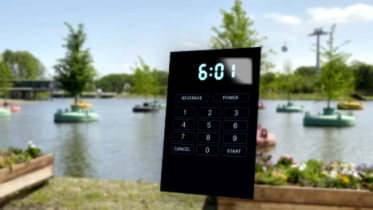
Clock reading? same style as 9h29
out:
6h01
